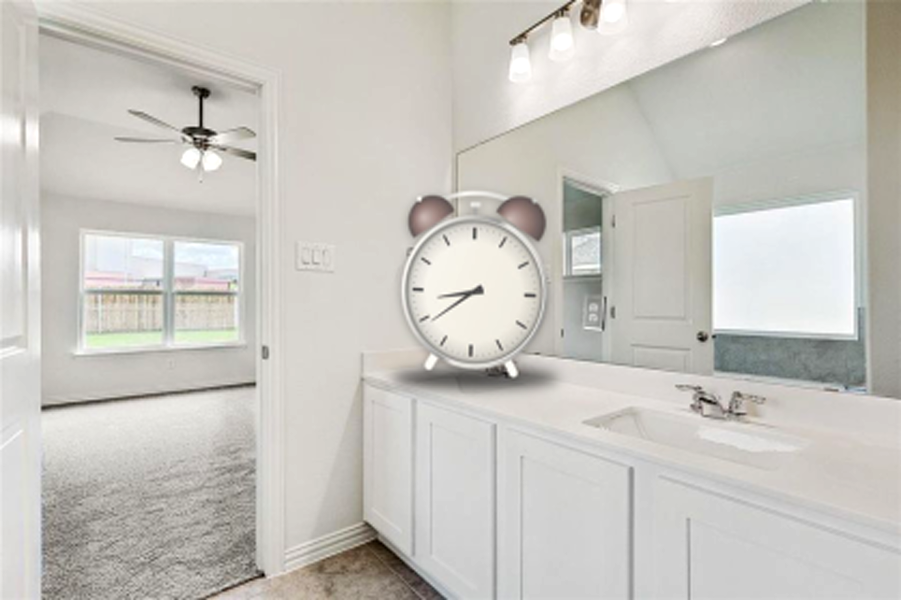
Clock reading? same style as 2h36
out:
8h39
